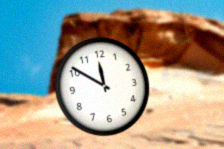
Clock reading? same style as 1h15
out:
11h51
